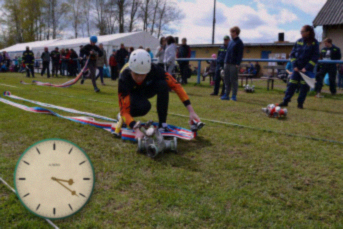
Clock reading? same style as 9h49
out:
3h21
